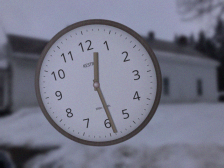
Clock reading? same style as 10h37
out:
12h29
